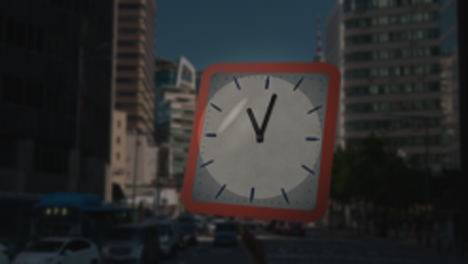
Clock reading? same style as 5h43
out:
11h02
